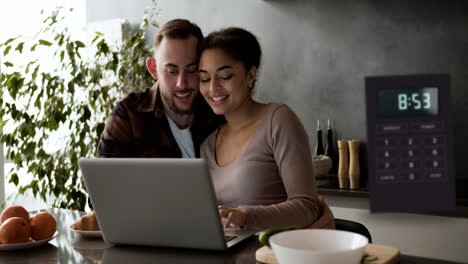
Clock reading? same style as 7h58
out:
8h53
